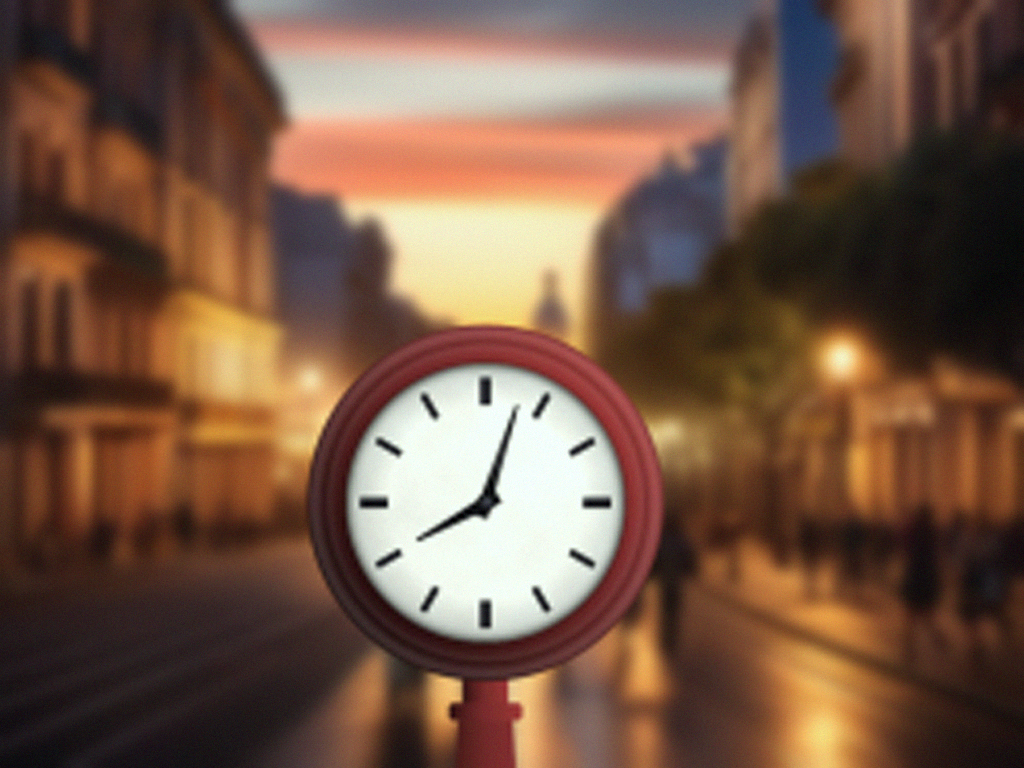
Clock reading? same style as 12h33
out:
8h03
